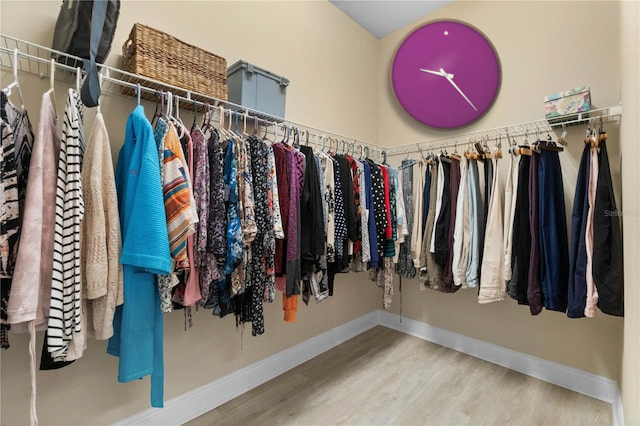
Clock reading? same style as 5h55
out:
9h23
